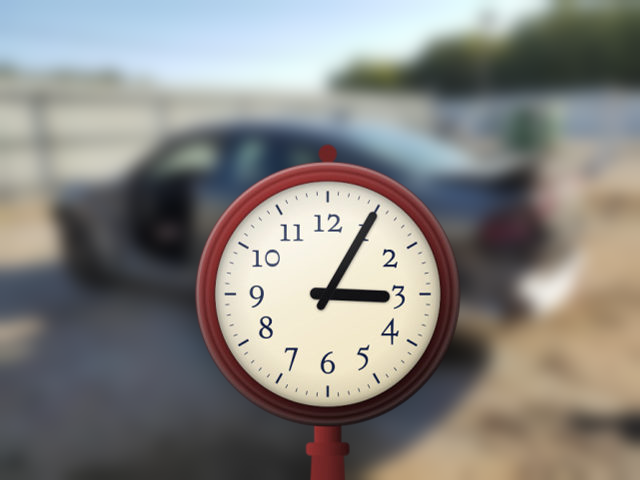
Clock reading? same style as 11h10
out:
3h05
